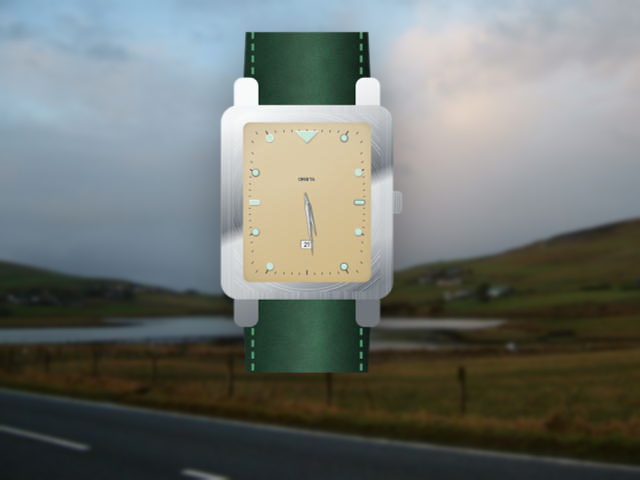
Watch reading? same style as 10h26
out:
5h29
